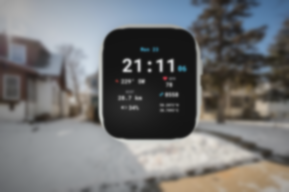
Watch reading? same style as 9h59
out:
21h11
